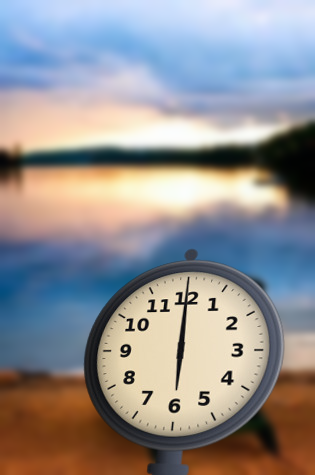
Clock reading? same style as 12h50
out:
6h00
